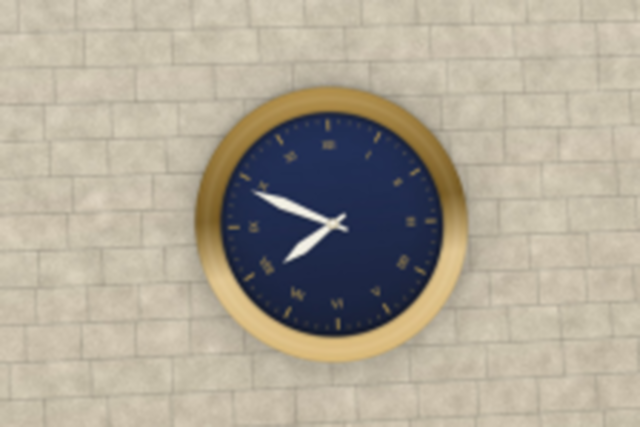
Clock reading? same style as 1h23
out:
7h49
